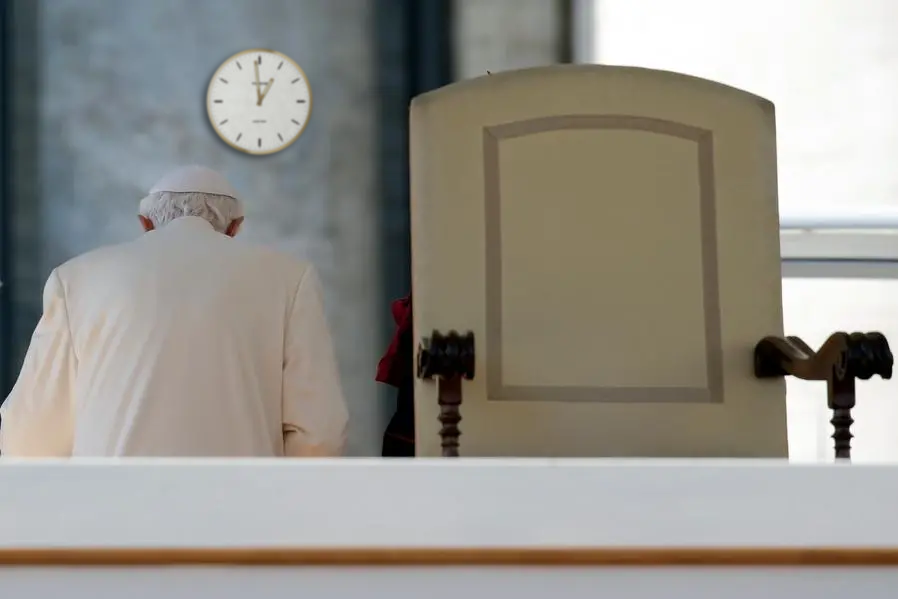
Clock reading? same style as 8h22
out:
12h59
